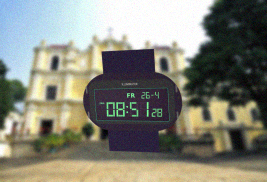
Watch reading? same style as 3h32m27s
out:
8h51m28s
